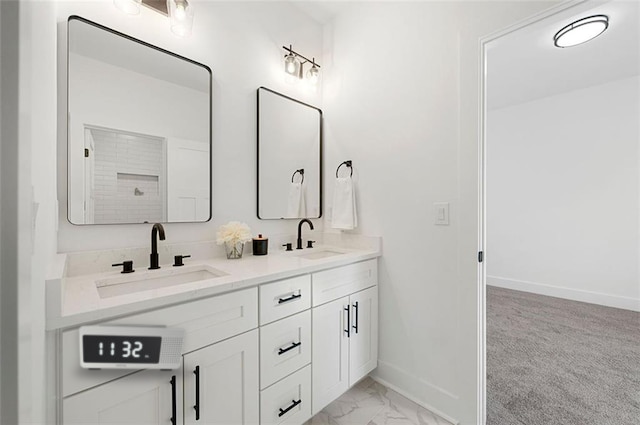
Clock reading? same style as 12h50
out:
11h32
